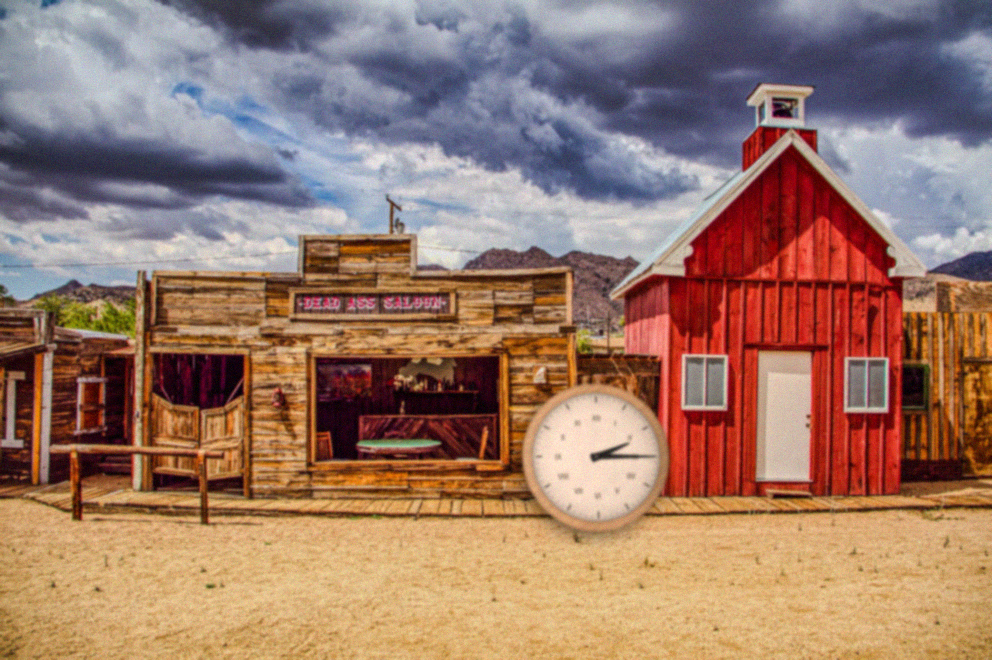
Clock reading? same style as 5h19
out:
2h15
